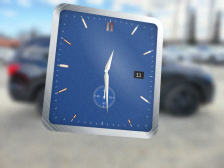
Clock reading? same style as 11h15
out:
12h29
